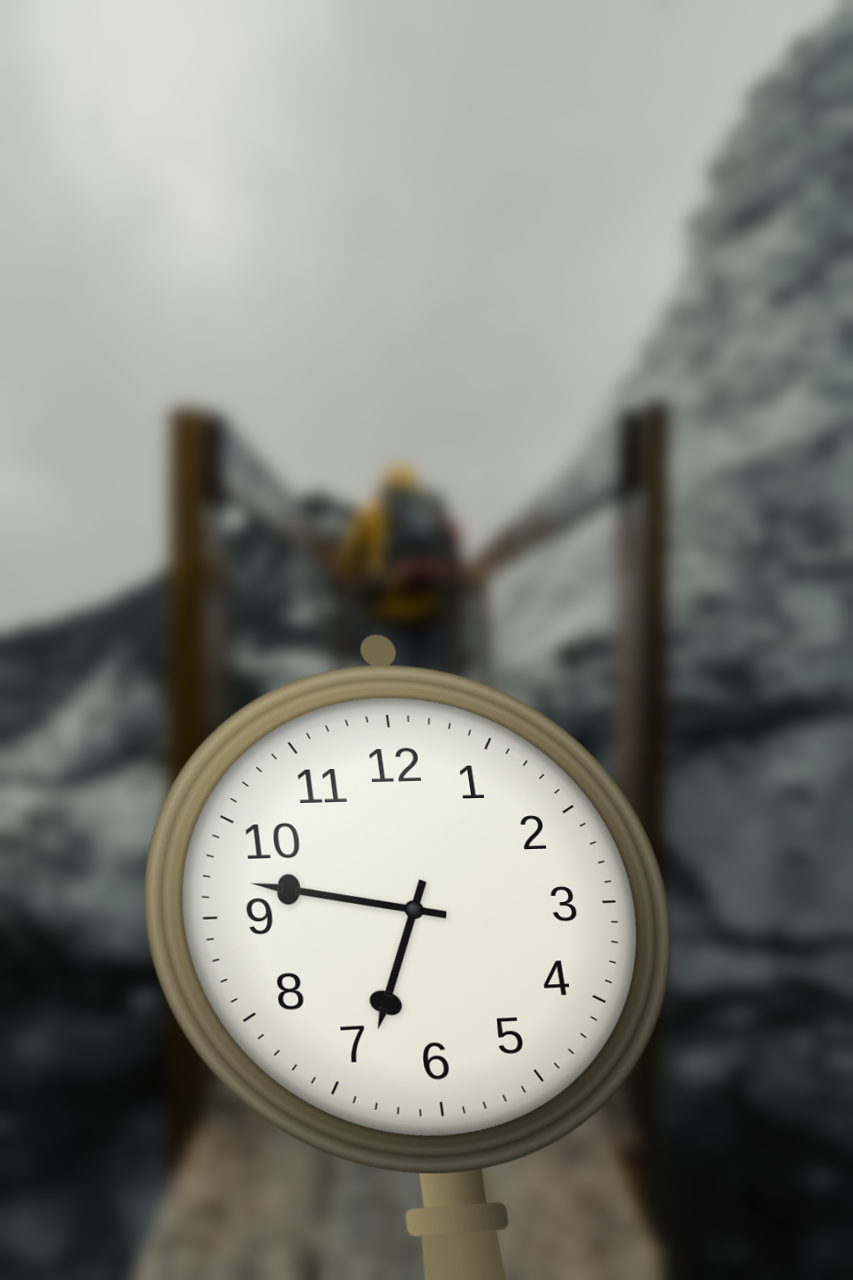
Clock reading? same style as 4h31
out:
6h47
